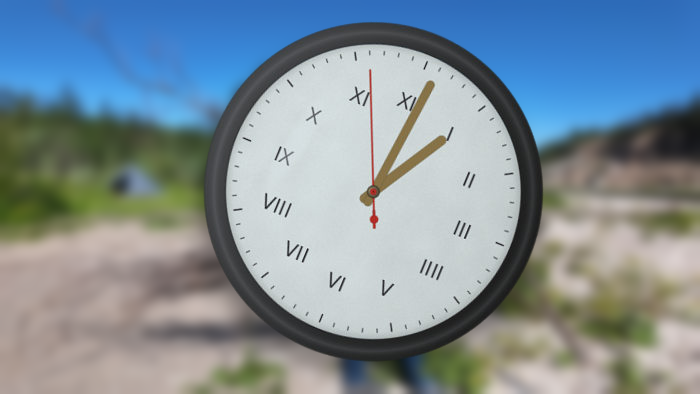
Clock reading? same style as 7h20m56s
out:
1h00m56s
